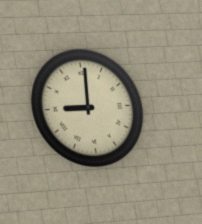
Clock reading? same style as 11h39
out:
9h01
